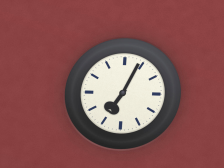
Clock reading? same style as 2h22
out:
7h04
